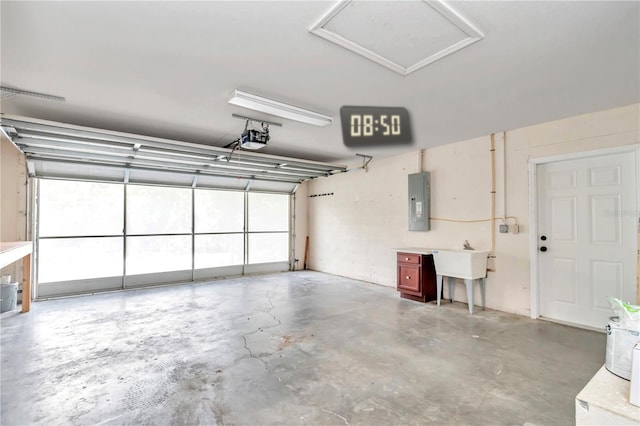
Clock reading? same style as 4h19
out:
8h50
